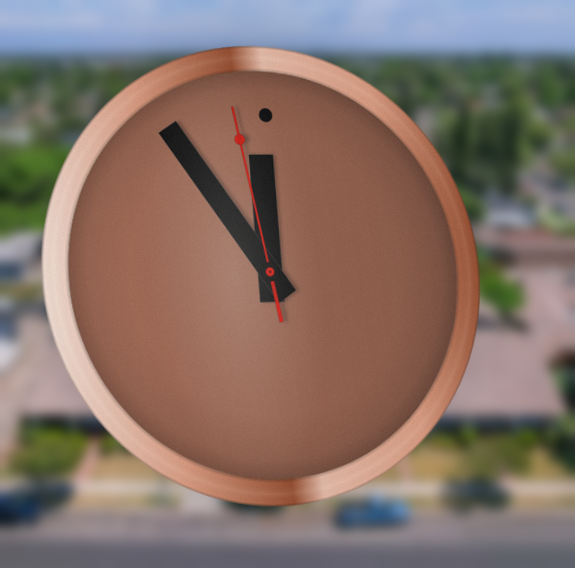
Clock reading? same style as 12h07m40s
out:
11h53m58s
